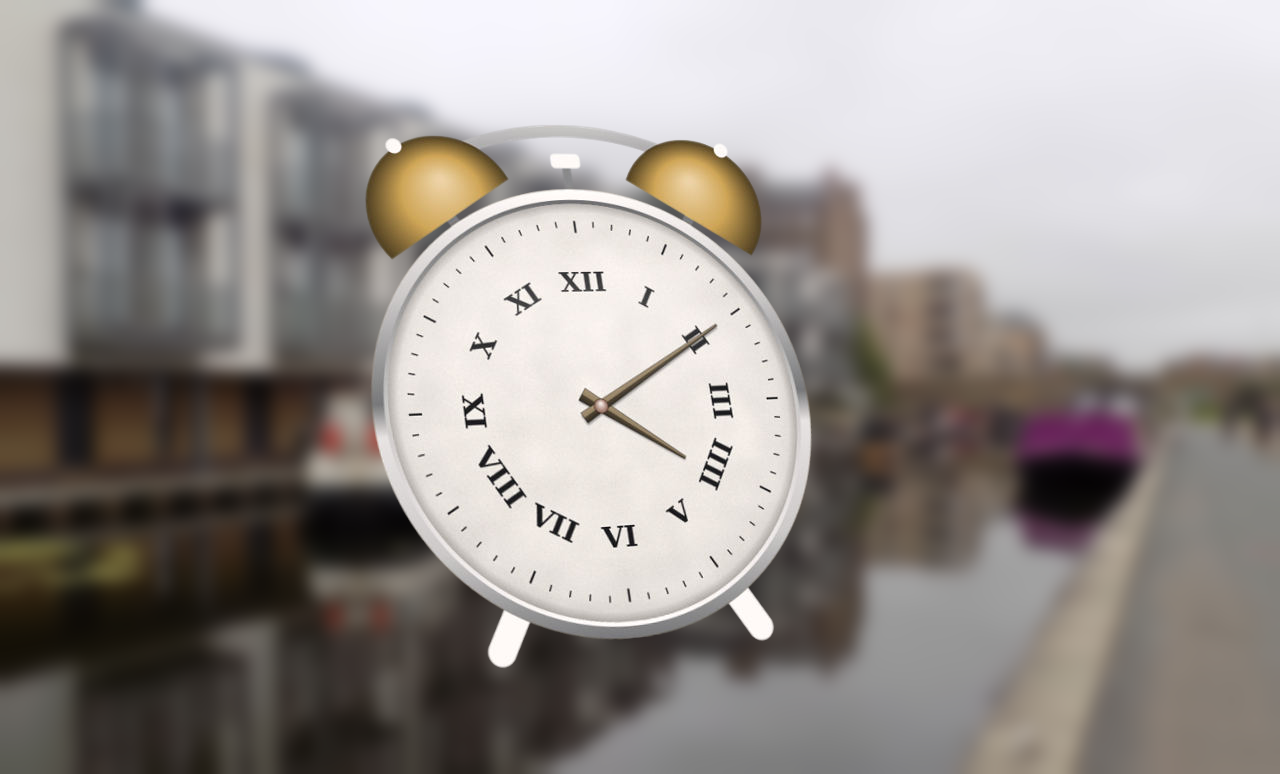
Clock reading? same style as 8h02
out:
4h10
